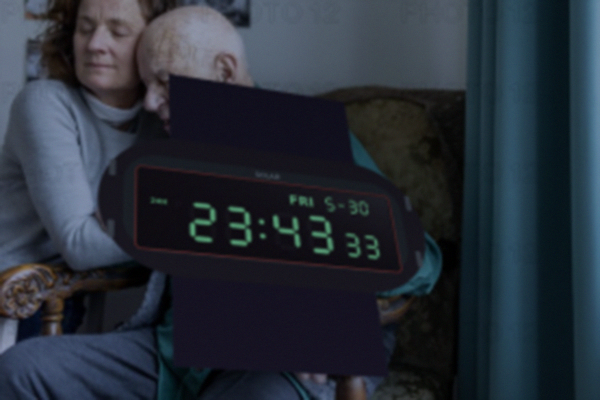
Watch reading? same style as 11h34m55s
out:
23h43m33s
